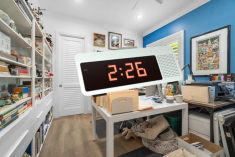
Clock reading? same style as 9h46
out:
2h26
